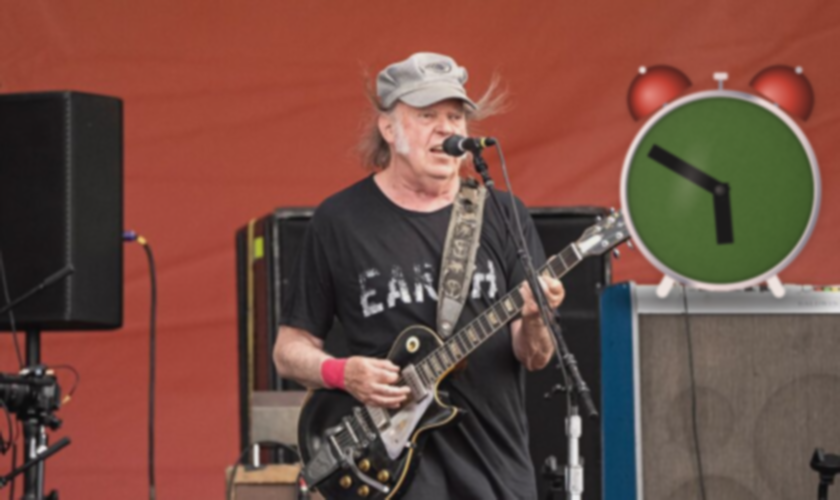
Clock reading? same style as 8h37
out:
5h50
